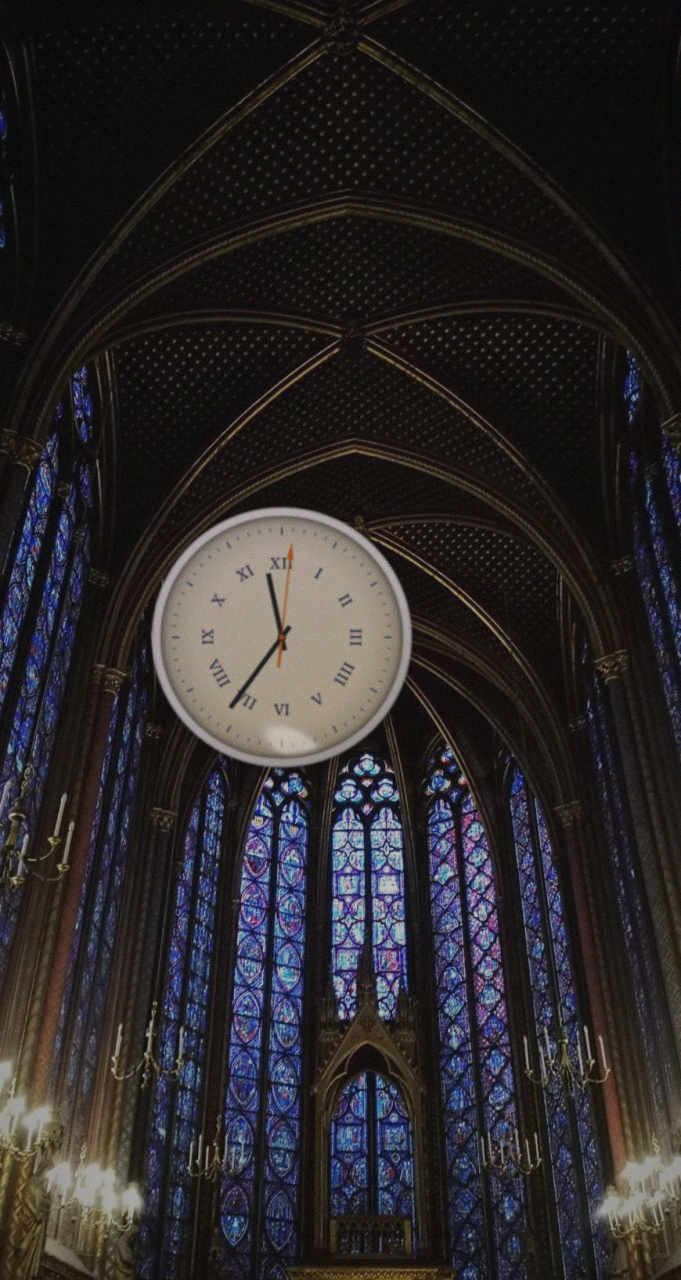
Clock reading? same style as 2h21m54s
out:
11h36m01s
